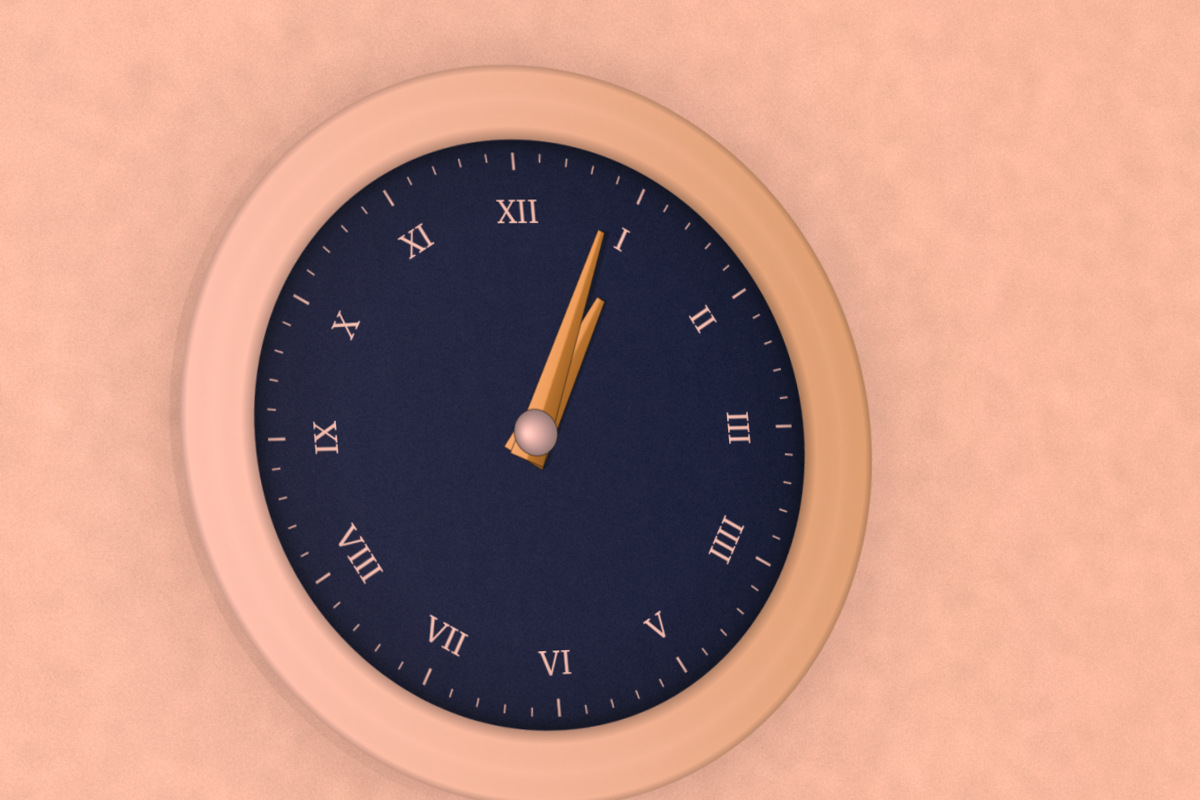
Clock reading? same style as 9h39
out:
1h04
